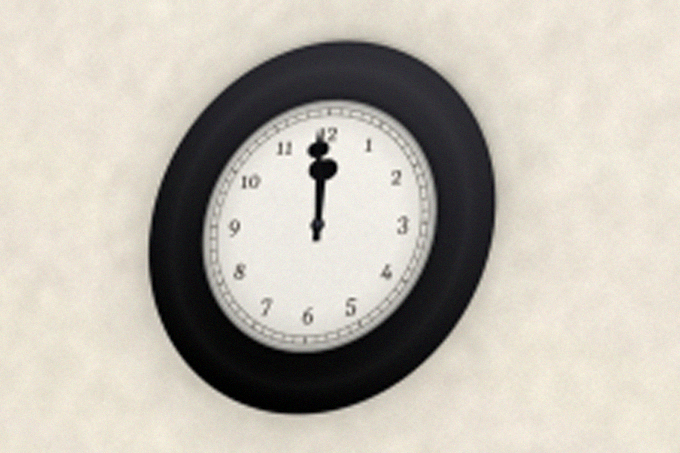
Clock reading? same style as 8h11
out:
11h59
